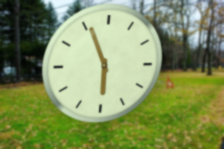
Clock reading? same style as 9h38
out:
5h56
